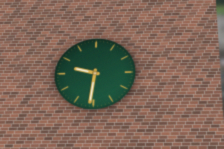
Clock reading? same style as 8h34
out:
9h31
